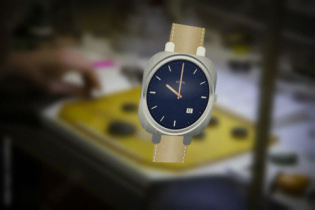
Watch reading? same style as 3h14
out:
10h00
